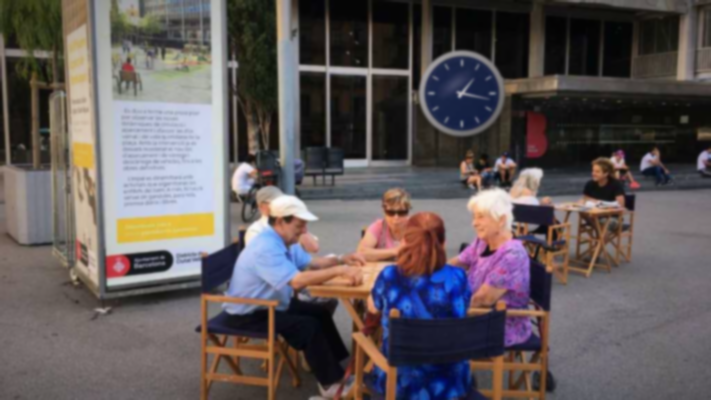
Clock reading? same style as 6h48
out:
1h17
